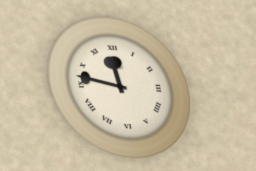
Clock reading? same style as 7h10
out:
11h47
